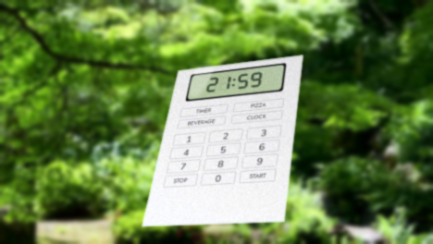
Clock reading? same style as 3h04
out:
21h59
